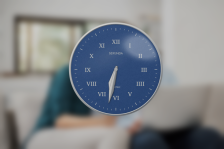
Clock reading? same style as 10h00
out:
6h32
